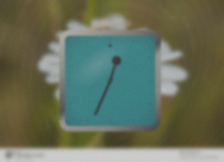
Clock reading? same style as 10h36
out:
12h34
